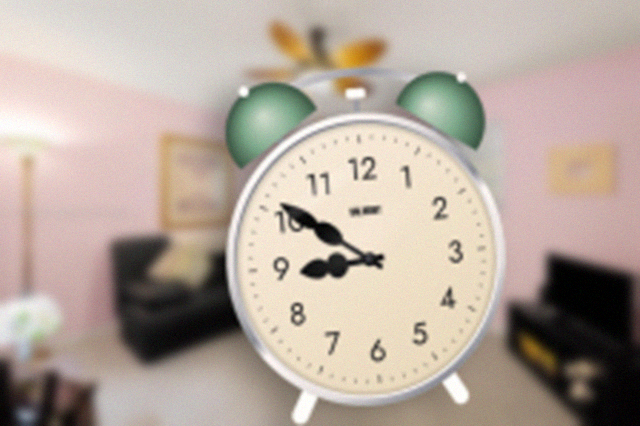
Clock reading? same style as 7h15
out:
8h51
